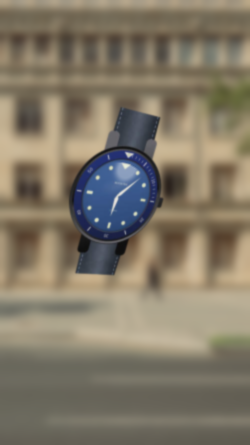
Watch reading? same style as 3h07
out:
6h07
